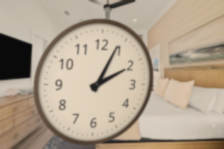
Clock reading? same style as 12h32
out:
2h04
